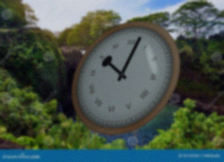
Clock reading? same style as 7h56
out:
10h02
